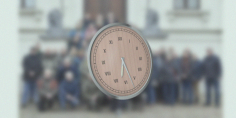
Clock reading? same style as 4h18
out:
6h27
